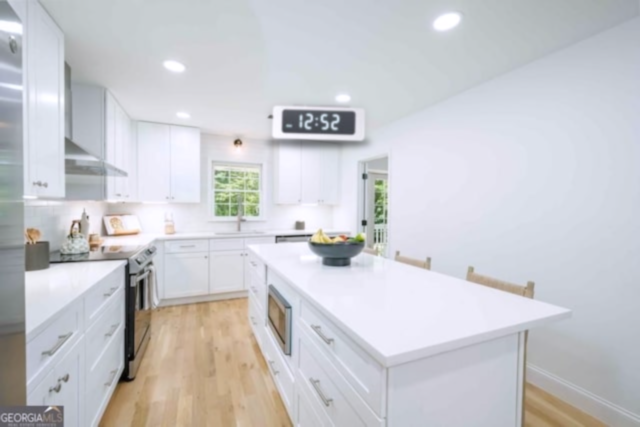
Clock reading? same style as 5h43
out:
12h52
